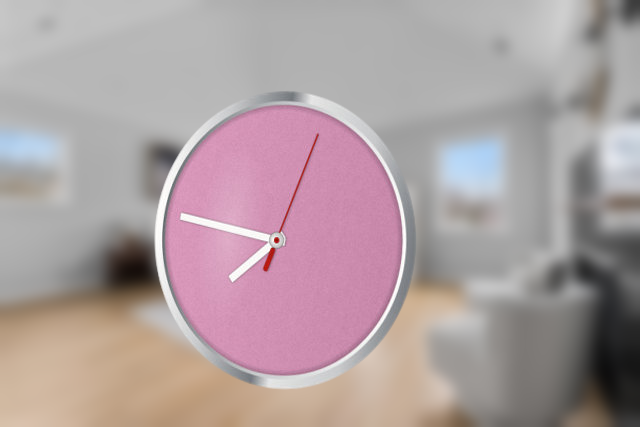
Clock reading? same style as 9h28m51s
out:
7h47m04s
